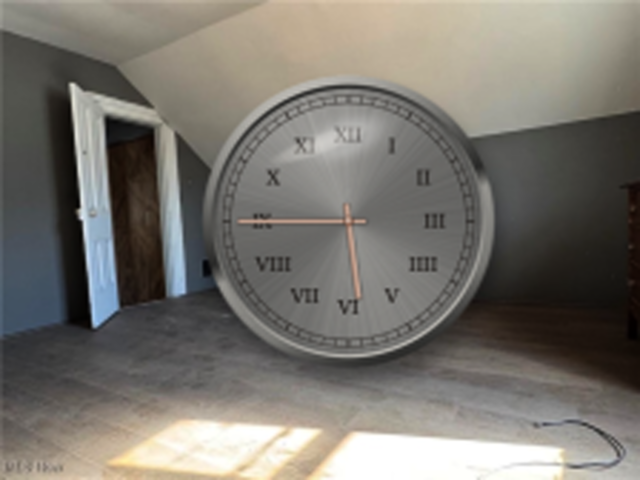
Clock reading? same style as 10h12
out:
5h45
